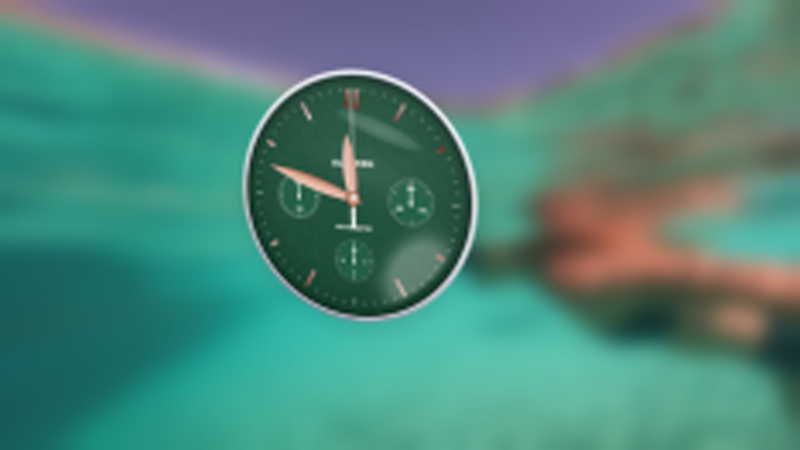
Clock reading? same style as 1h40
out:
11h48
